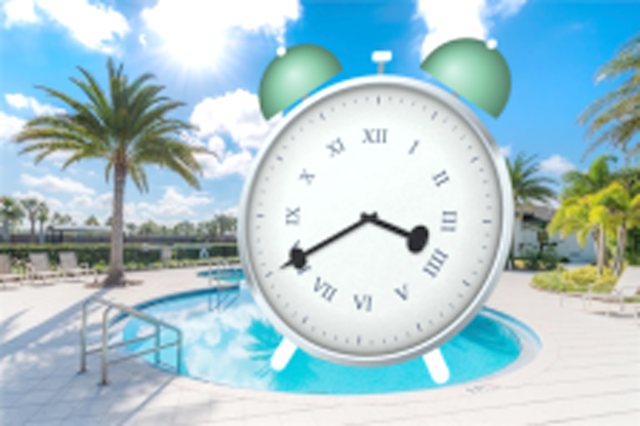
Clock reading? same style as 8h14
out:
3h40
